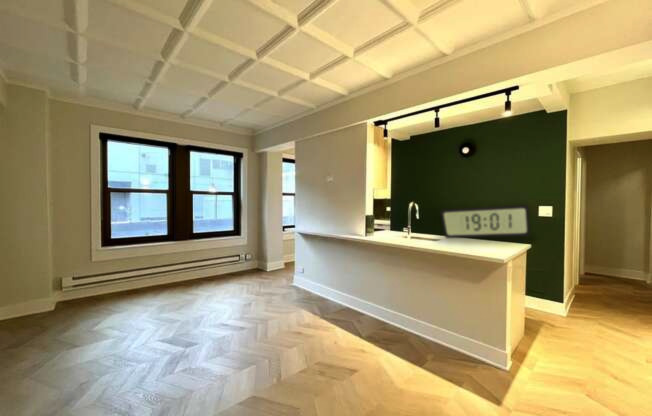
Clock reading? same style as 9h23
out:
19h01
